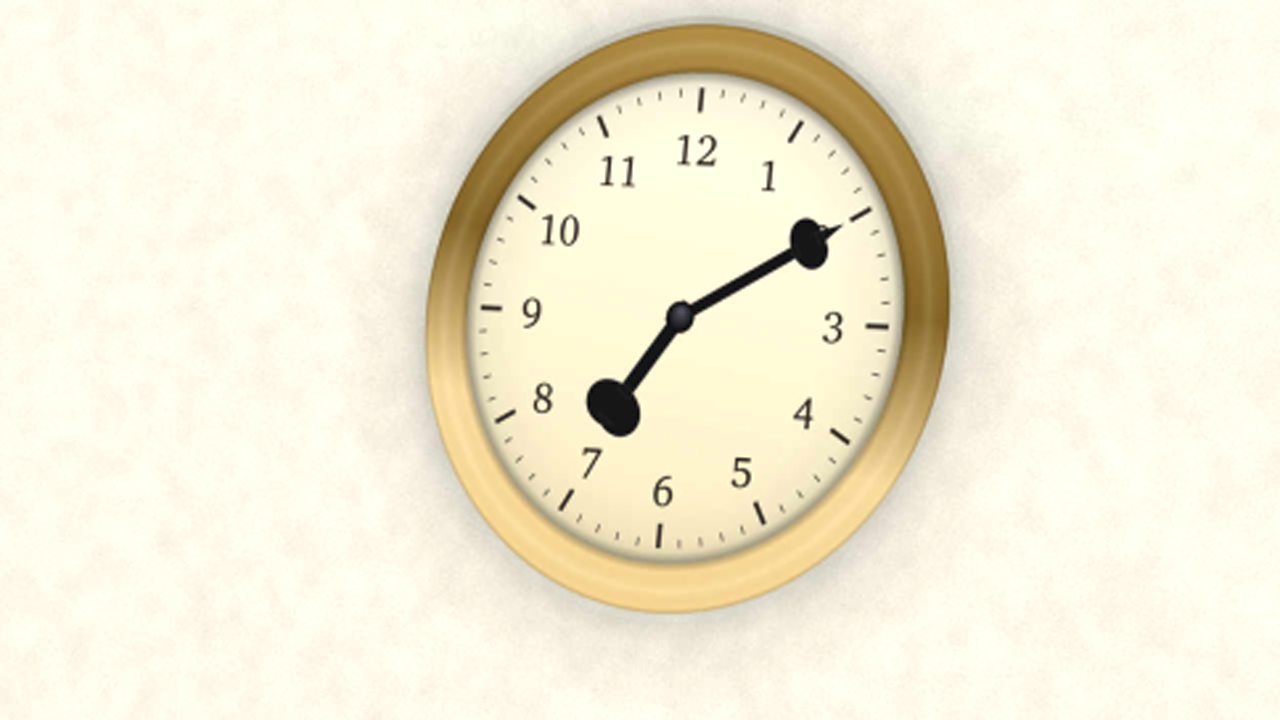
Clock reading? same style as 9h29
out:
7h10
